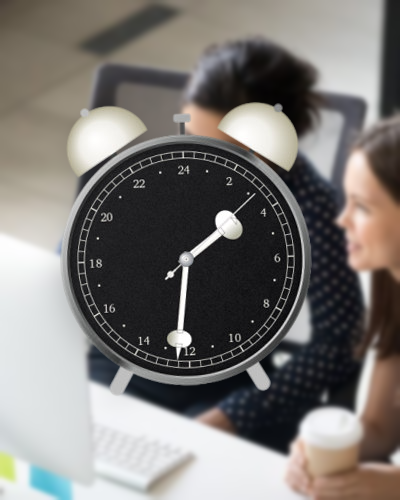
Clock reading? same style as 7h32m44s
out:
3h31m08s
